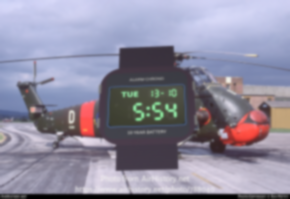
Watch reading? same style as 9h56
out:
5h54
